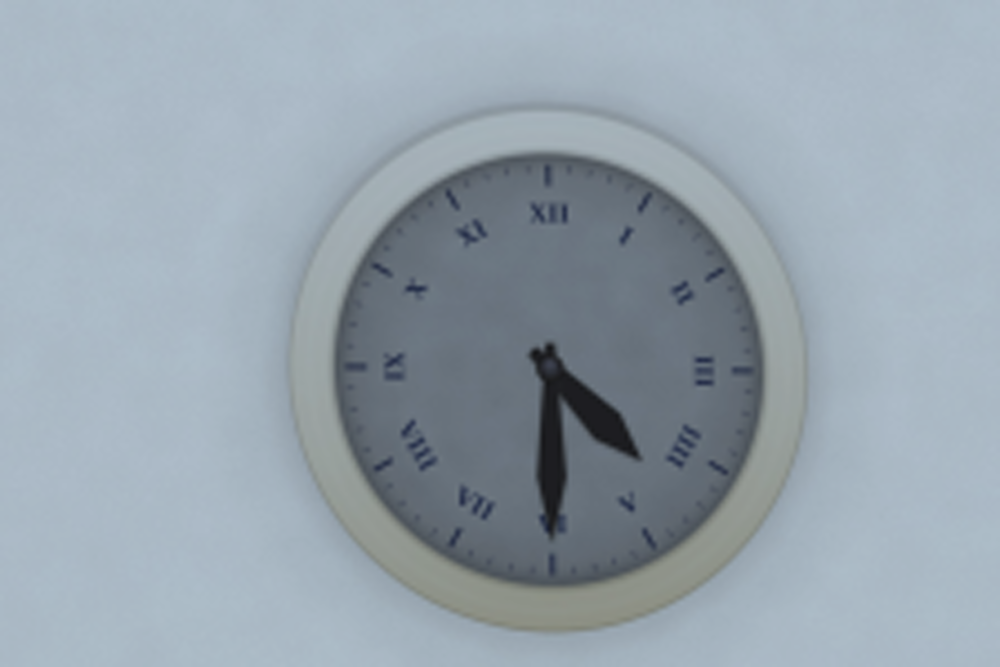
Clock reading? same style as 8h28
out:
4h30
